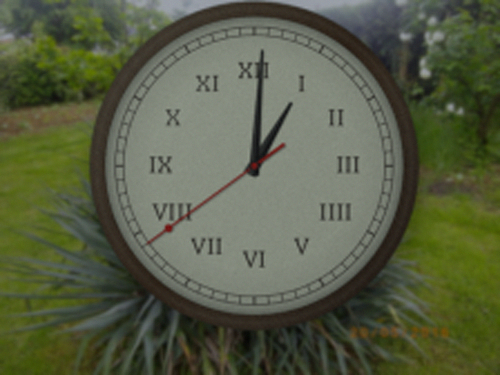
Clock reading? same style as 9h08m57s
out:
1h00m39s
